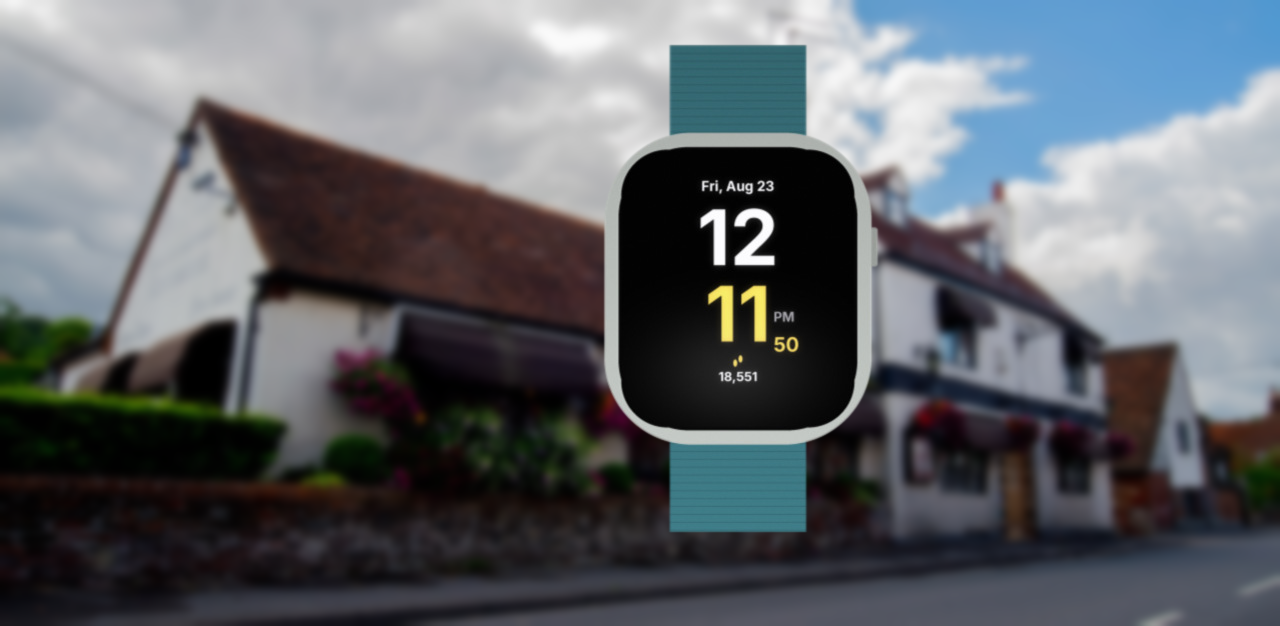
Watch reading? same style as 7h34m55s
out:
12h11m50s
